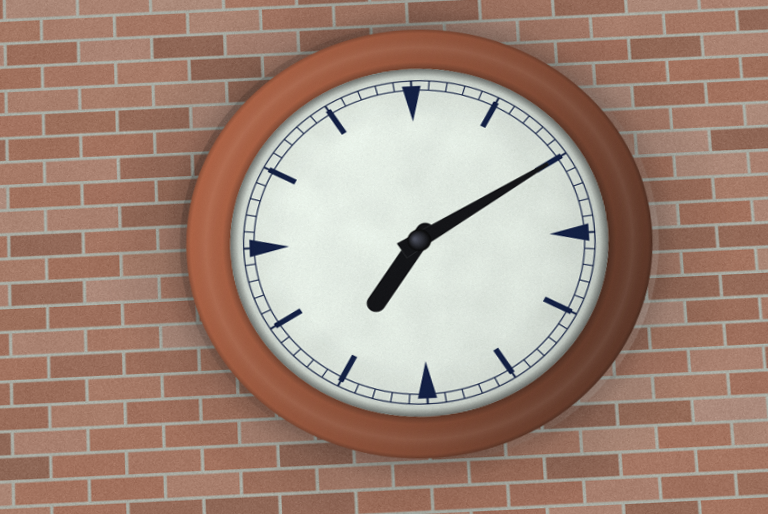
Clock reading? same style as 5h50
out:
7h10
